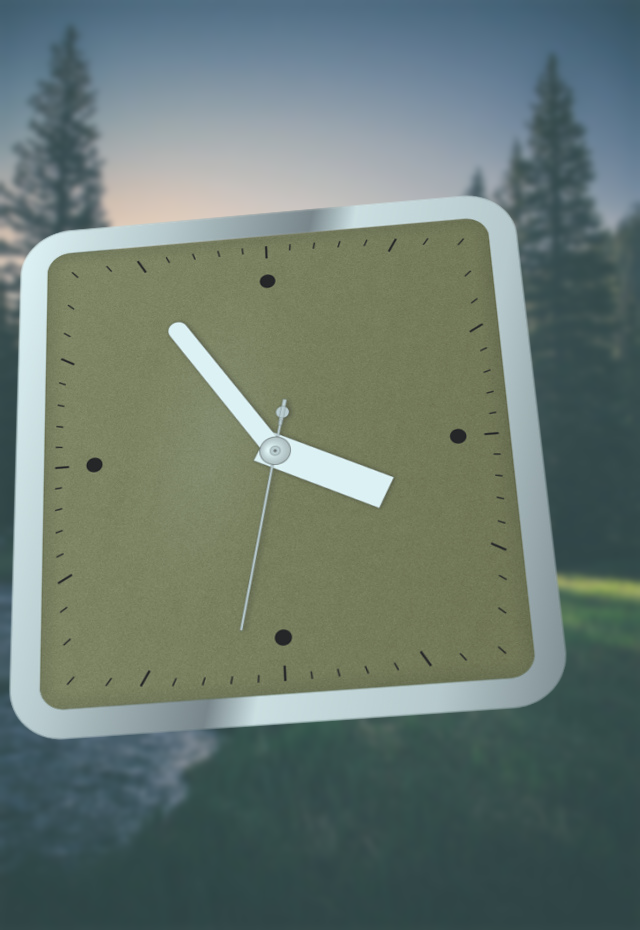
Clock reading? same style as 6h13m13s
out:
3h54m32s
